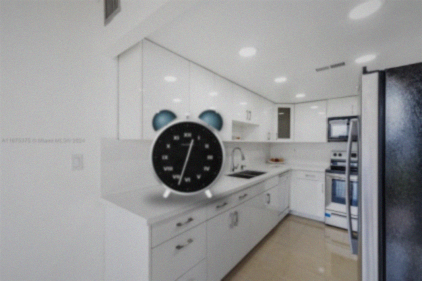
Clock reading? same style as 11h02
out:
12h33
